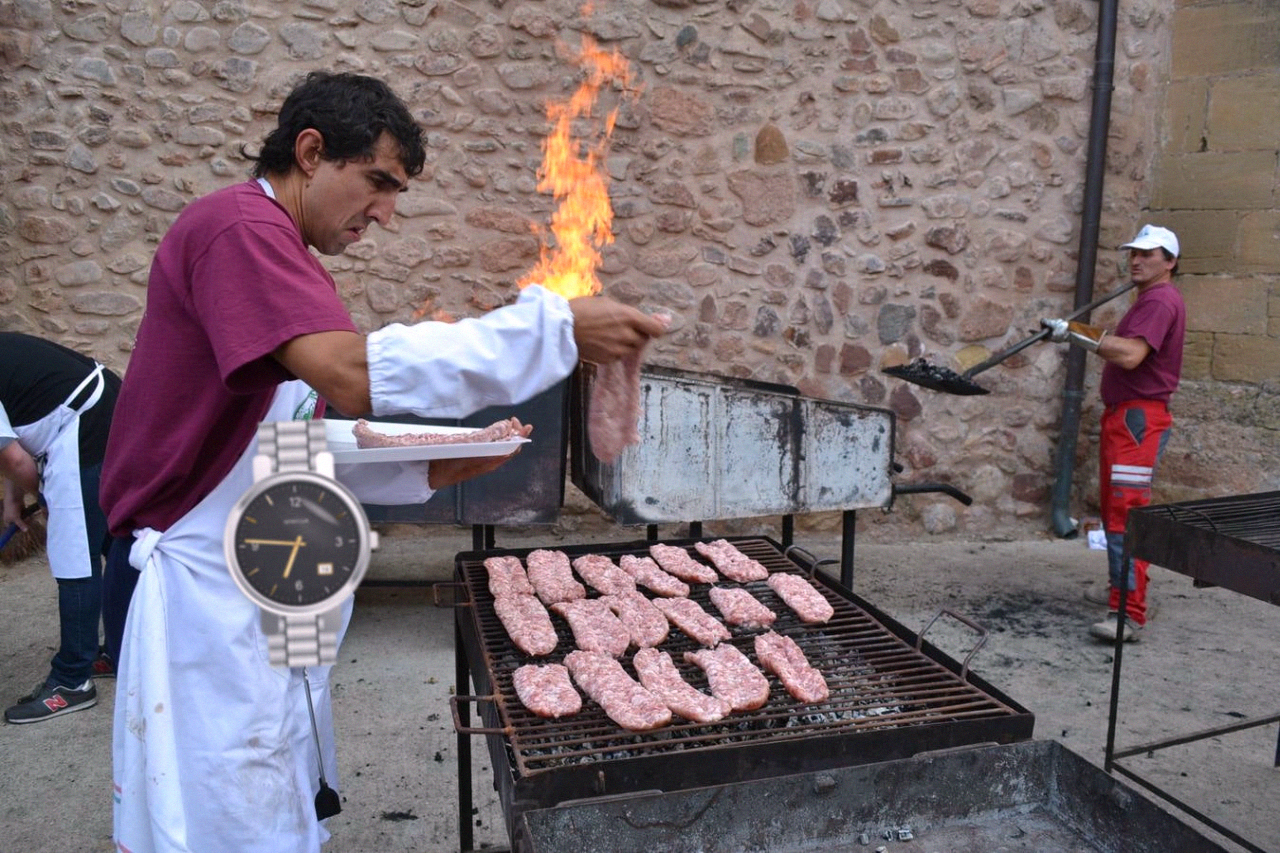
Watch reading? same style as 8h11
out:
6h46
